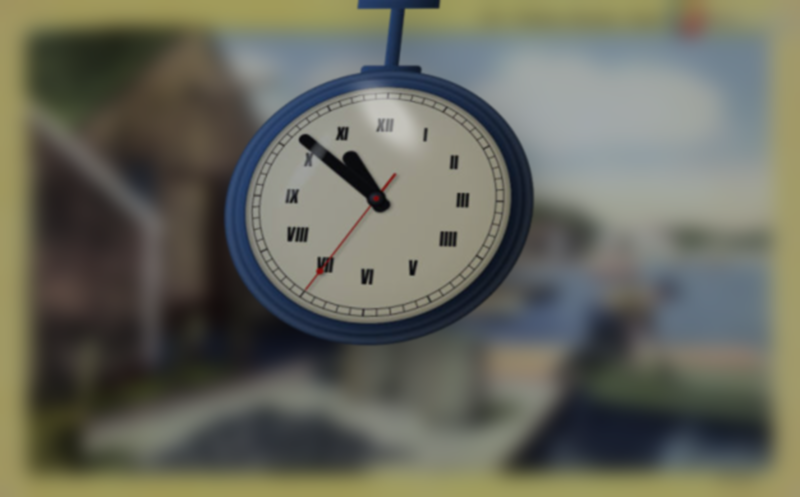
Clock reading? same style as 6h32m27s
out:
10h51m35s
